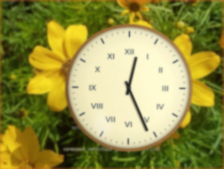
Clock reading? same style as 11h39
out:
12h26
